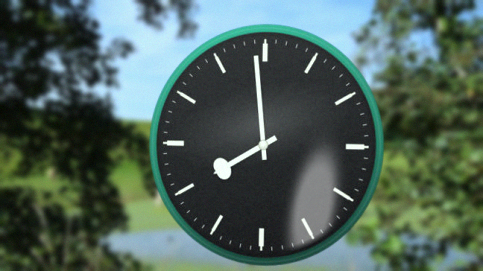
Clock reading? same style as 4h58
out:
7h59
